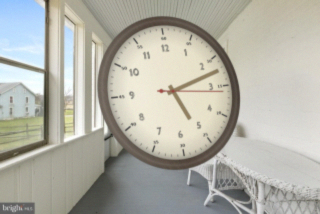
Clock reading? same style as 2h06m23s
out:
5h12m16s
